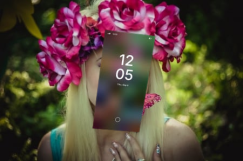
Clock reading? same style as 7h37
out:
12h05
